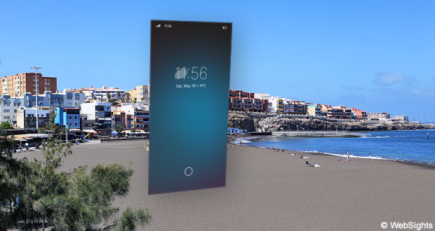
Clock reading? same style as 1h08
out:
11h56
